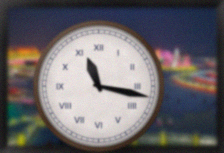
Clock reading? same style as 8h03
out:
11h17
